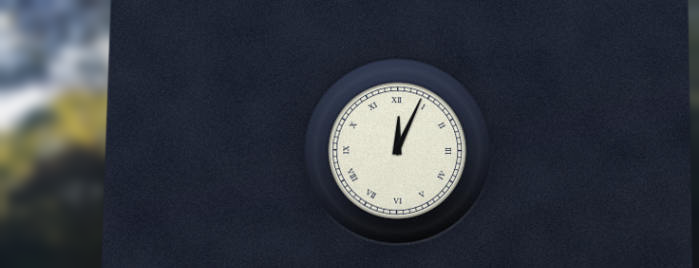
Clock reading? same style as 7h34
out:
12h04
